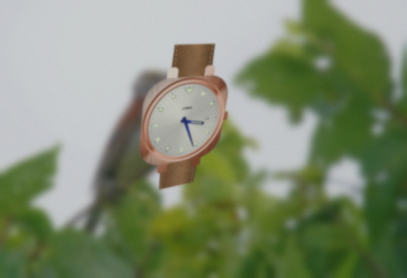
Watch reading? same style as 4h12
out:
3h26
